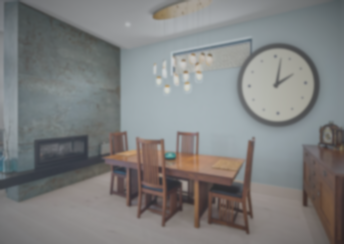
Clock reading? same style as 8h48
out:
2h02
